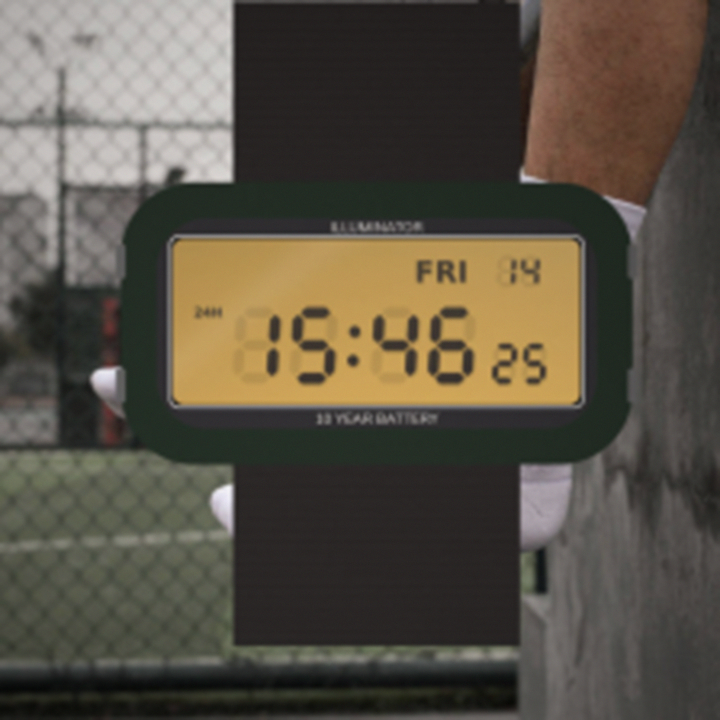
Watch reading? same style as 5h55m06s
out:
15h46m25s
